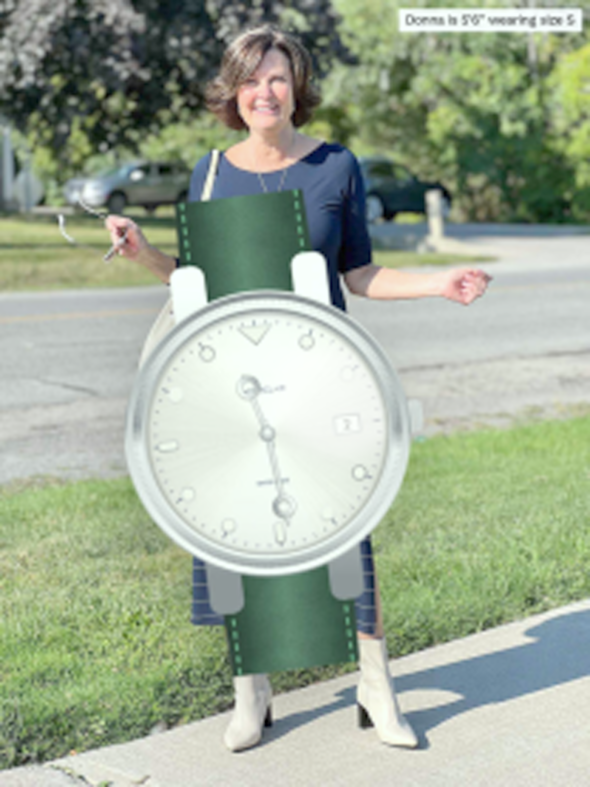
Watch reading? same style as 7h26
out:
11h29
